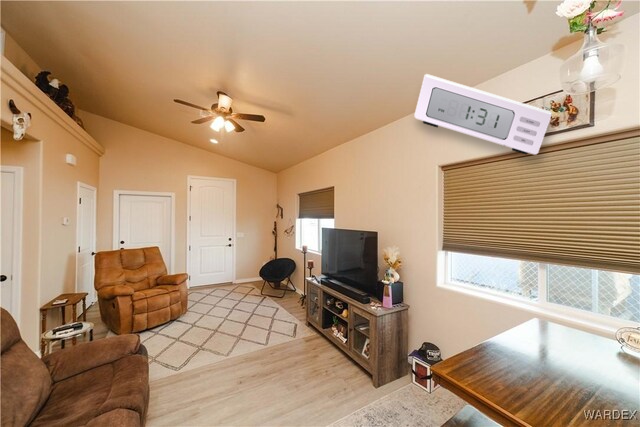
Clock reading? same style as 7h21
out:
1h31
